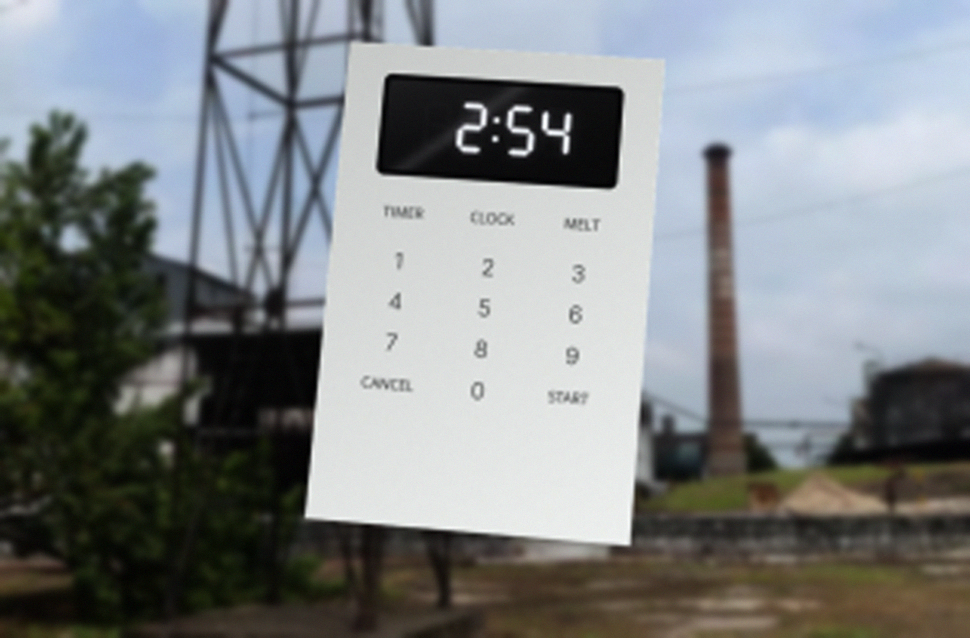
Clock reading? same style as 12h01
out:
2h54
